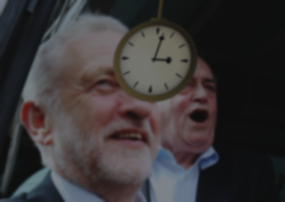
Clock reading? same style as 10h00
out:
3h02
